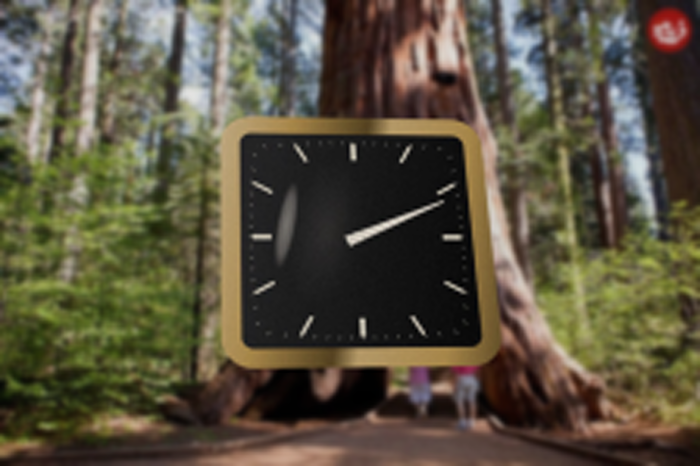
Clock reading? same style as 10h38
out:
2h11
